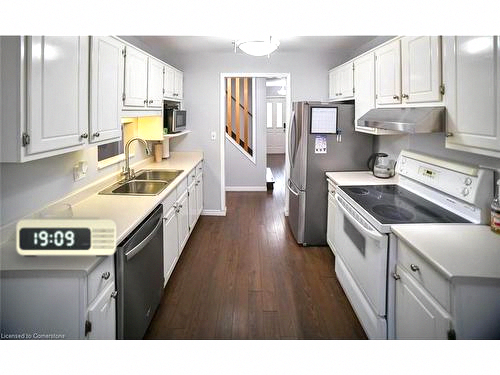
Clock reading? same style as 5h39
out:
19h09
